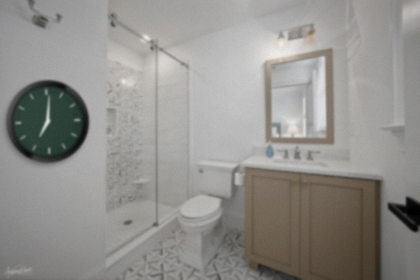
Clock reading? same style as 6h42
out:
7h01
